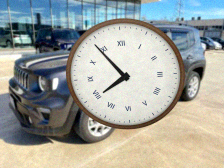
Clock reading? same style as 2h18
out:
7h54
